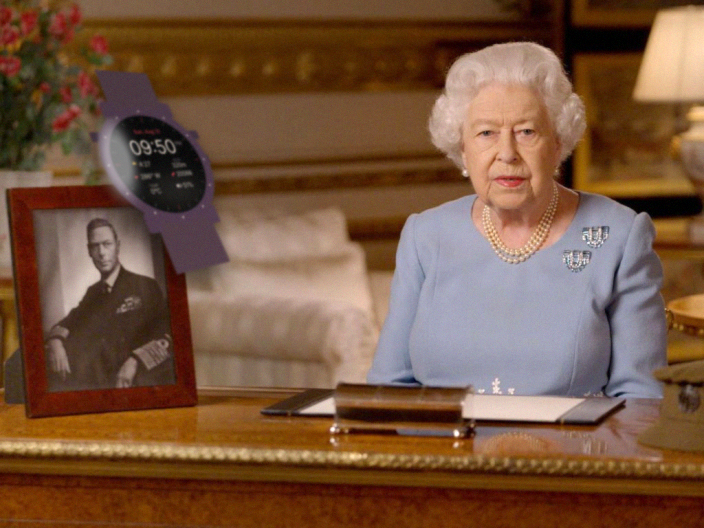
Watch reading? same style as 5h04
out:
9h50
